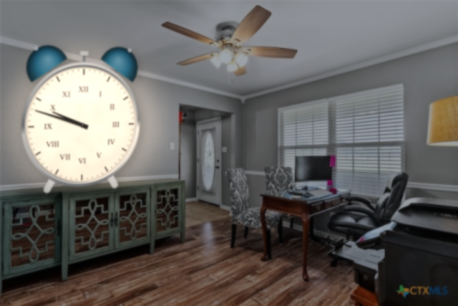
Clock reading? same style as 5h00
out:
9h48
